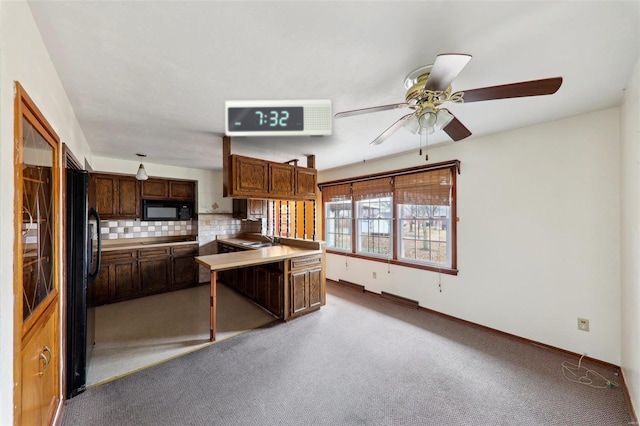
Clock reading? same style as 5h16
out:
7h32
